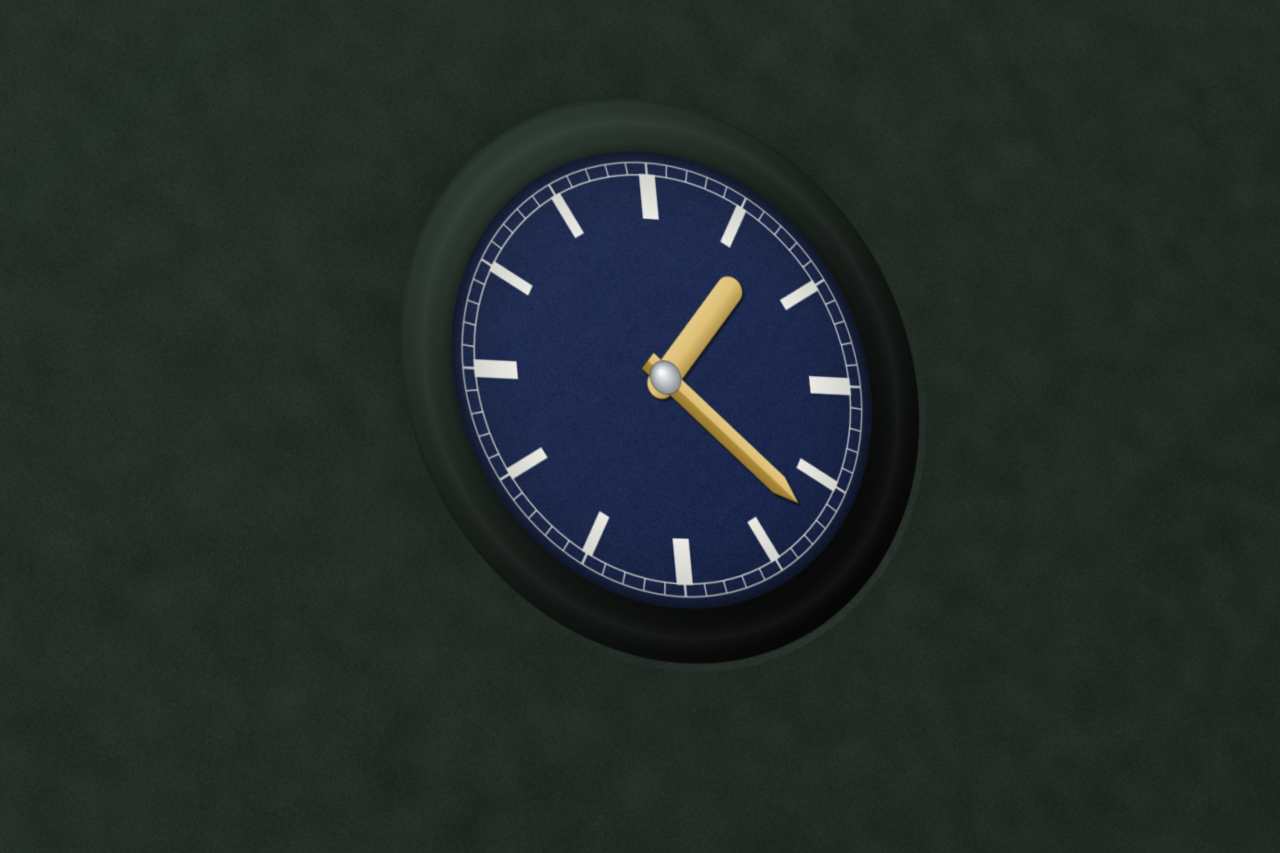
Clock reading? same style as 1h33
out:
1h22
